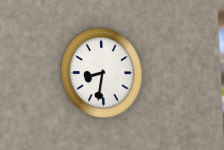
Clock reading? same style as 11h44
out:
8h32
